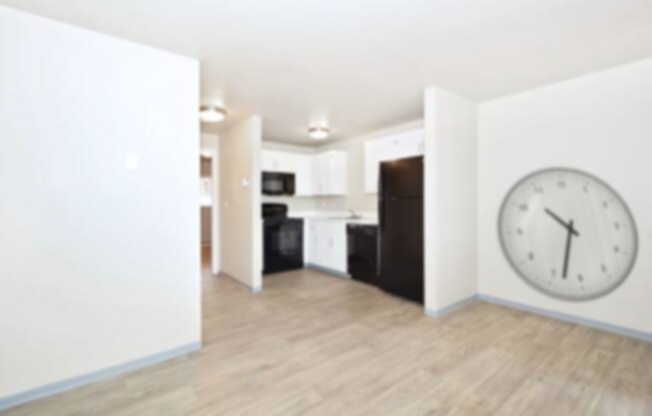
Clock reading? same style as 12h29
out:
10h33
